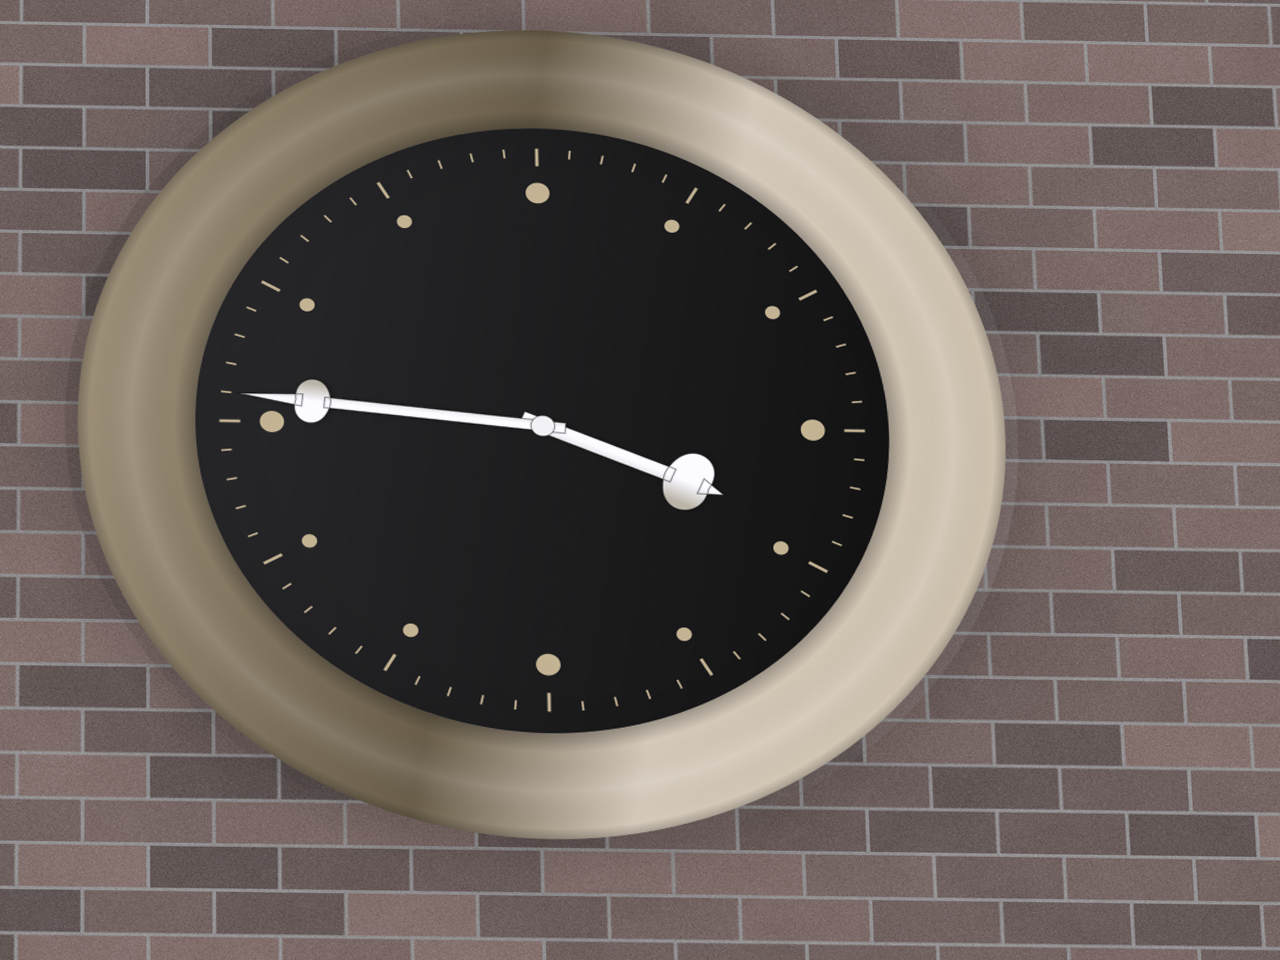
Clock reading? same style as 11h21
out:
3h46
